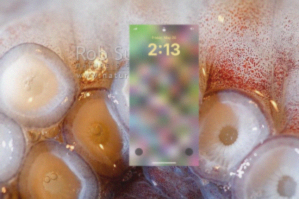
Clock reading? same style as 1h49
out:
2h13
